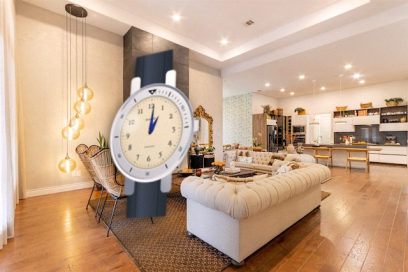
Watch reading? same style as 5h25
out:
1h01
